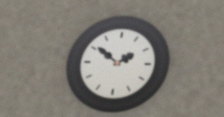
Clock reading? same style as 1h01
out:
1h51
